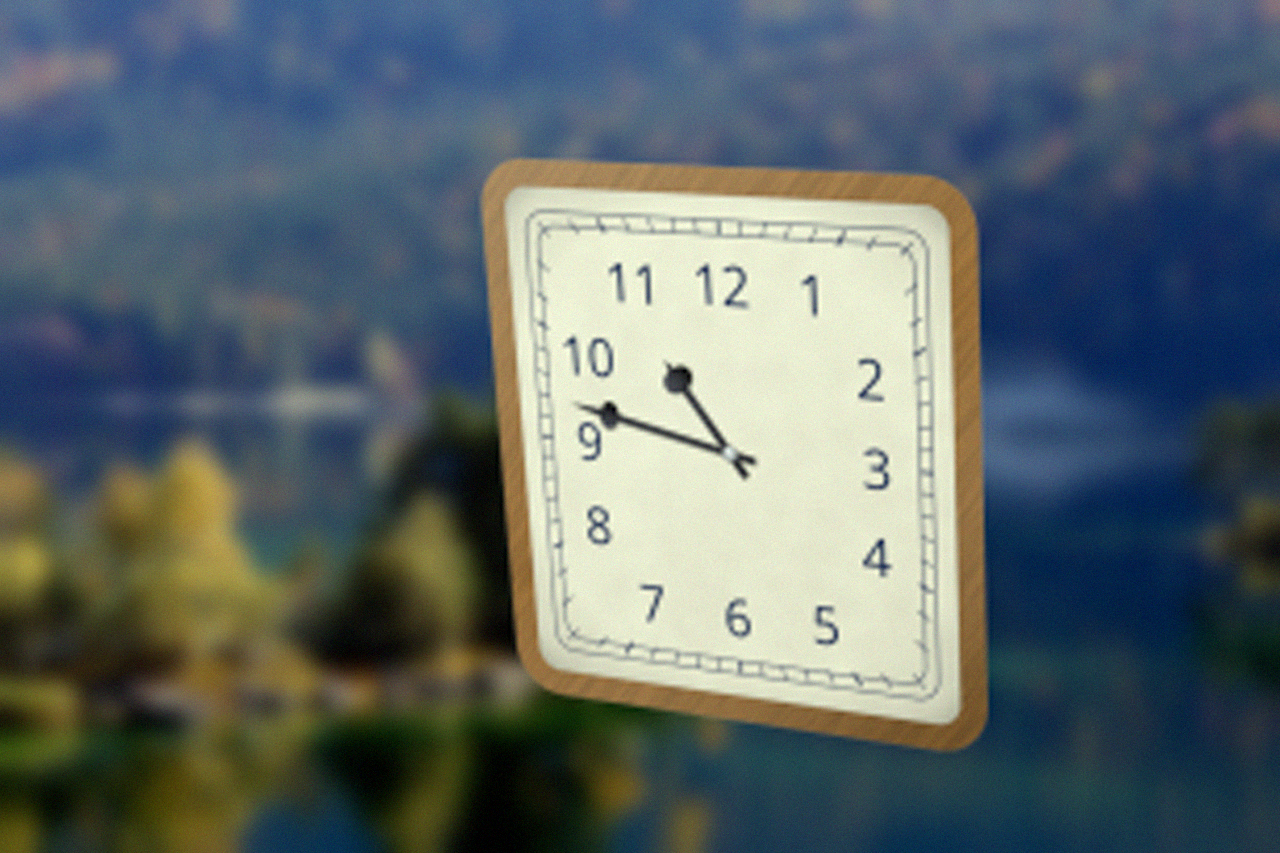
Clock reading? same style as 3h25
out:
10h47
